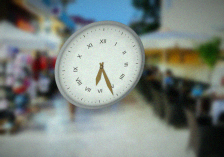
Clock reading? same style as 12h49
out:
6h26
